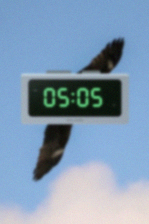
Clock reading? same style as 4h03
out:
5h05
